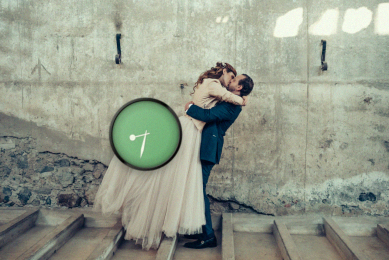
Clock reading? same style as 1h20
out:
8h32
